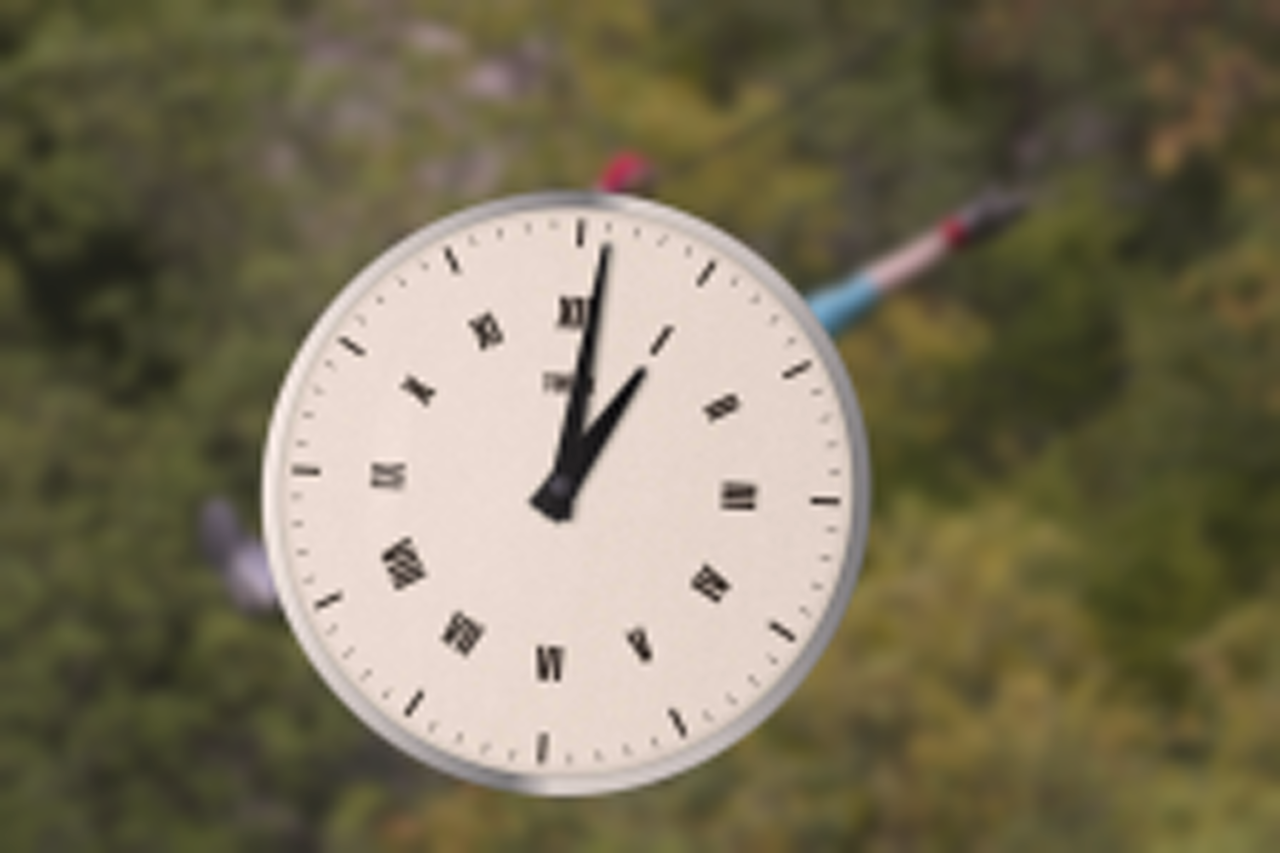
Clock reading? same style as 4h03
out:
1h01
